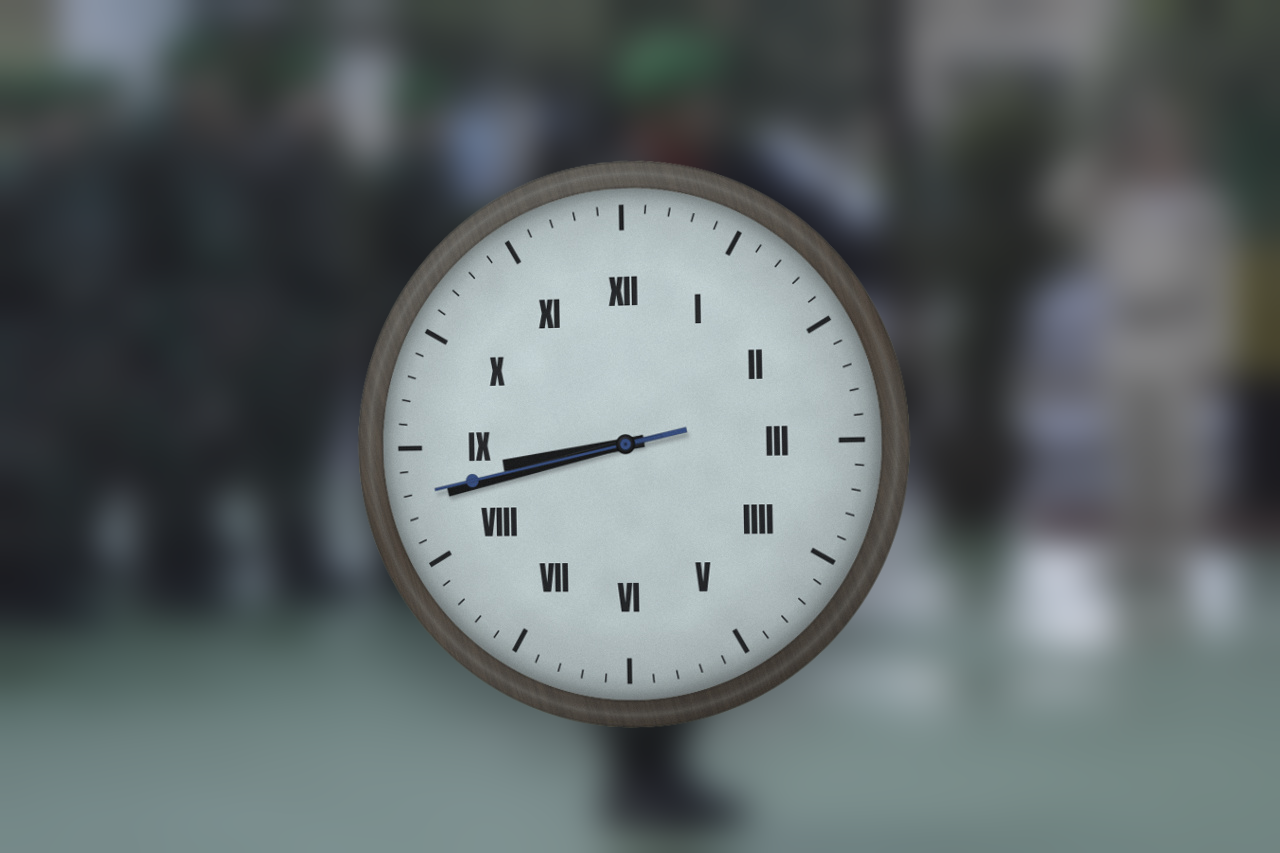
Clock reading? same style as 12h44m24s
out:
8h42m43s
